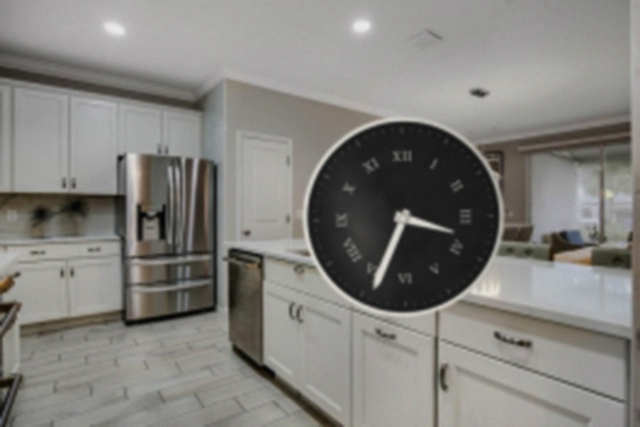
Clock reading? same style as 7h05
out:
3h34
